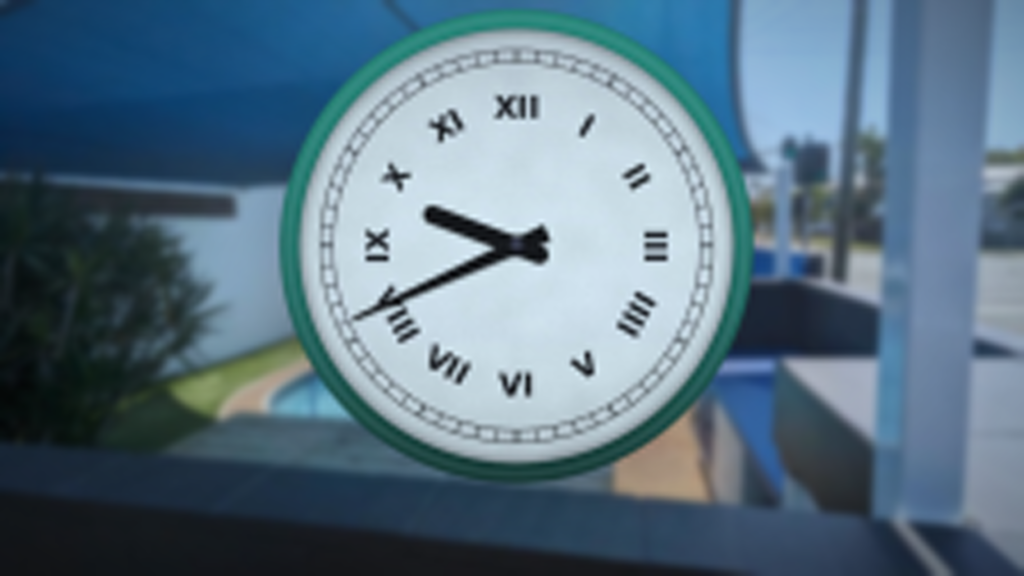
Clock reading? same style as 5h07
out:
9h41
